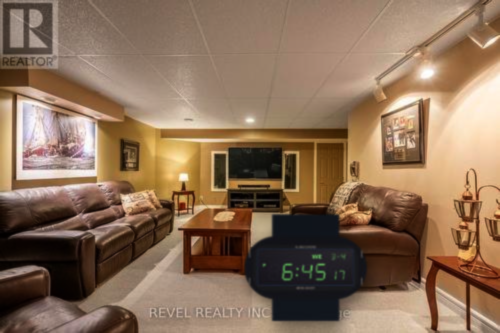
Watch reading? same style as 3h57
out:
6h45
